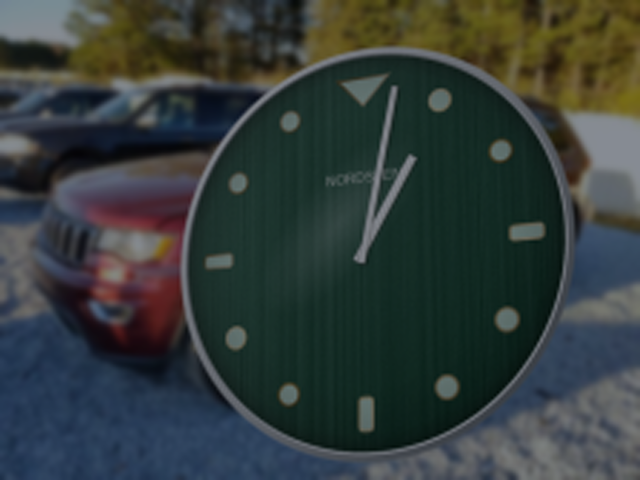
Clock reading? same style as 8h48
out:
1h02
